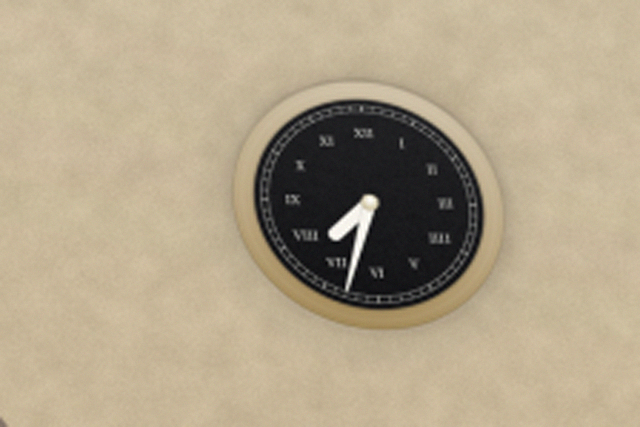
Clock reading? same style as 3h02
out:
7h33
